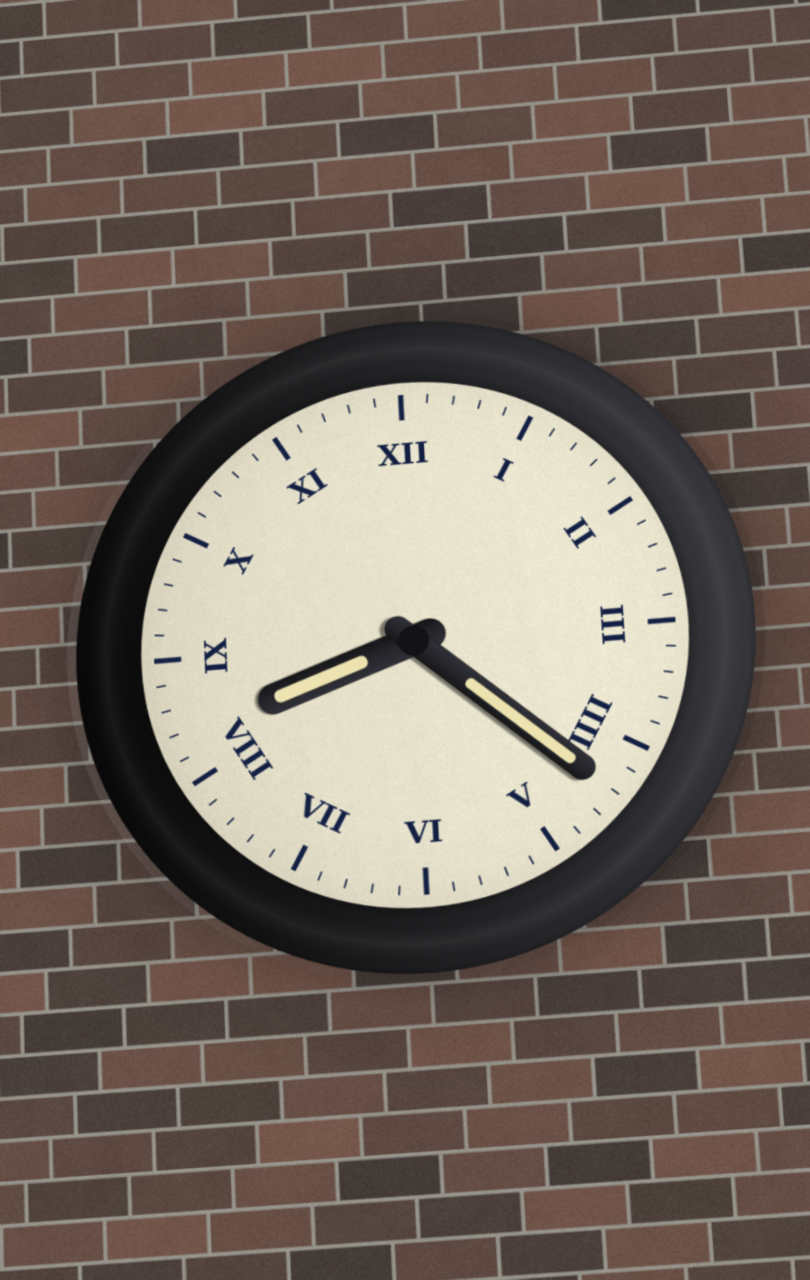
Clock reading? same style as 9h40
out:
8h22
